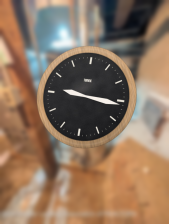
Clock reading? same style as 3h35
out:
9h16
